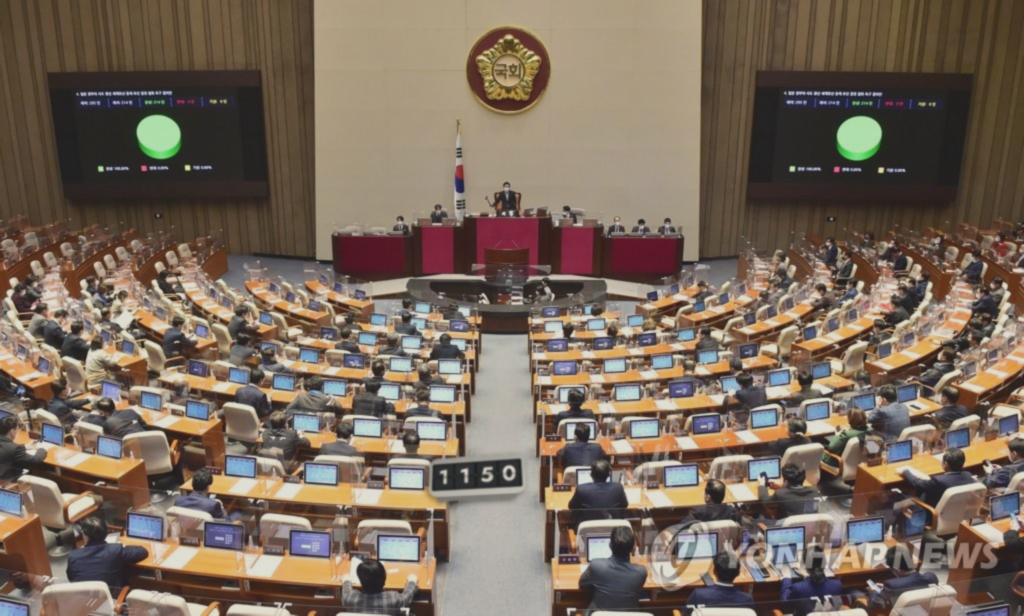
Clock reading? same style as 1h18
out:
11h50
